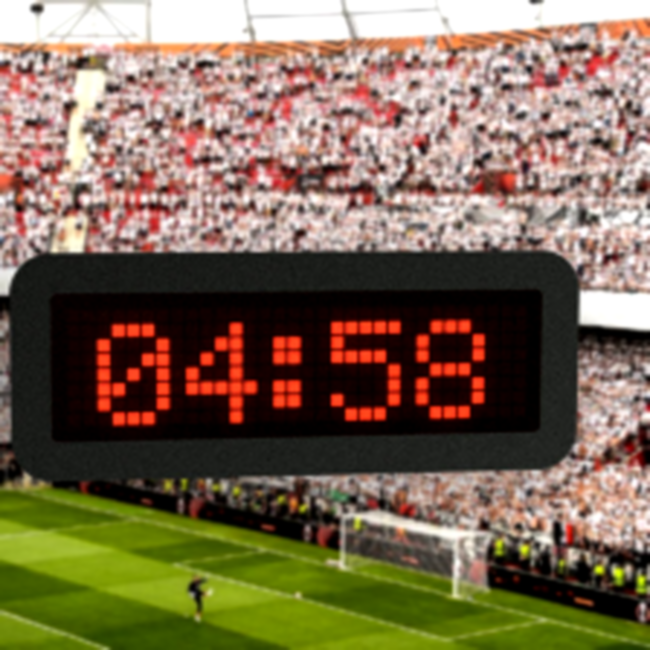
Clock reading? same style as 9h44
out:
4h58
